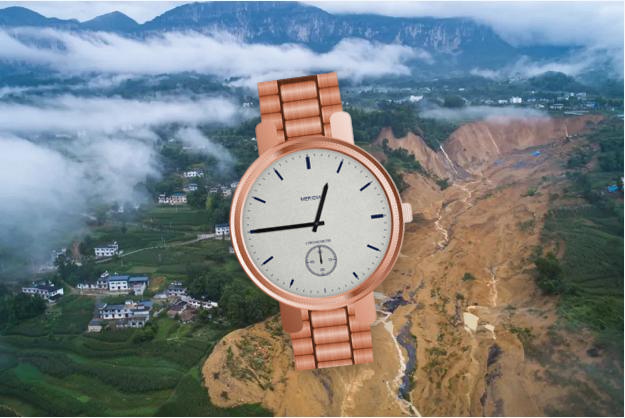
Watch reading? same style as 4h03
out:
12h45
